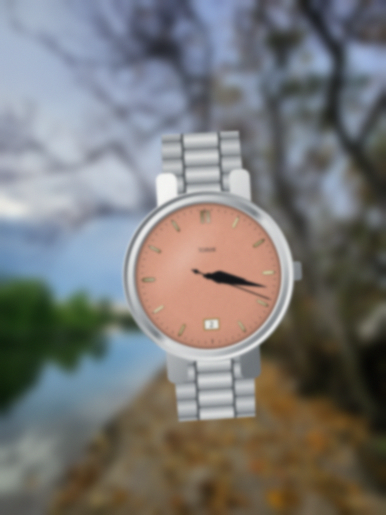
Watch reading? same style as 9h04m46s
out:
3h17m19s
